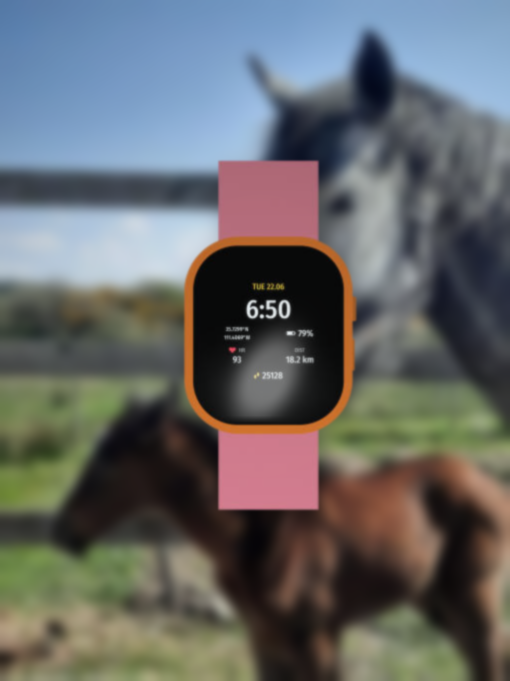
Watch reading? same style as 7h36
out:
6h50
